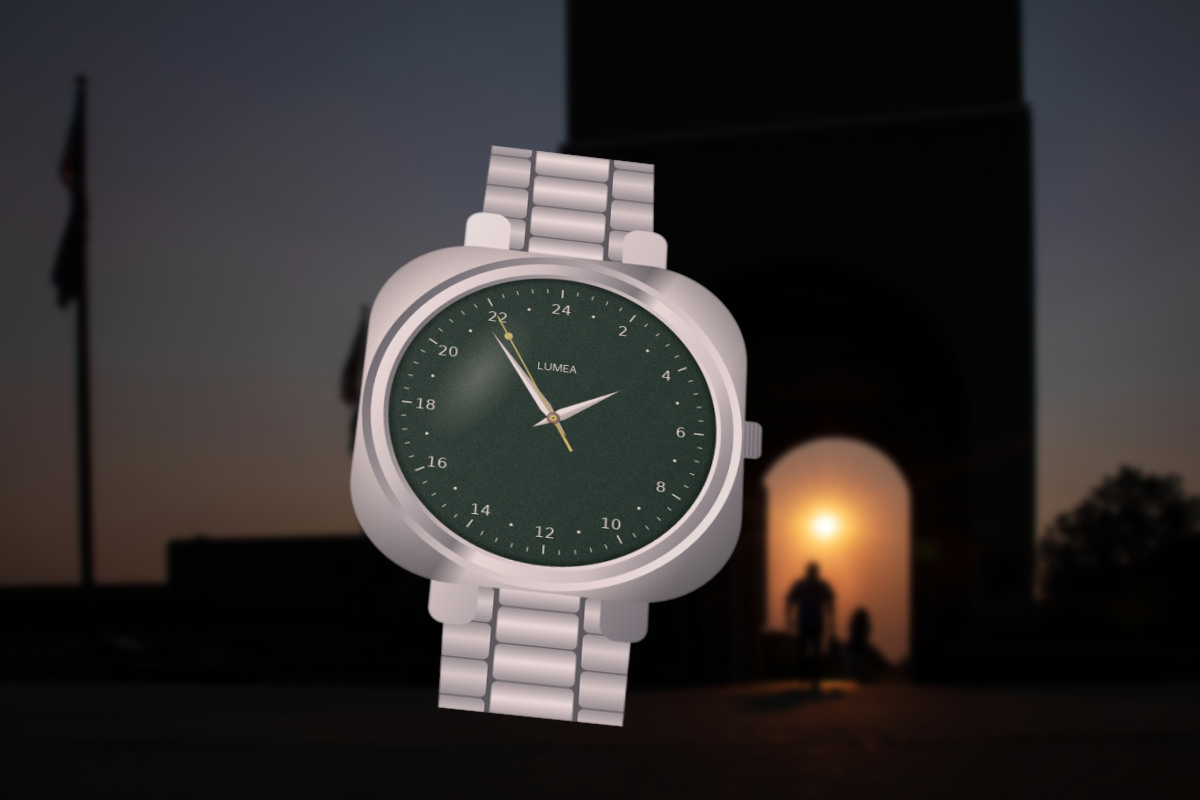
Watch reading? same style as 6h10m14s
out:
3h53m55s
